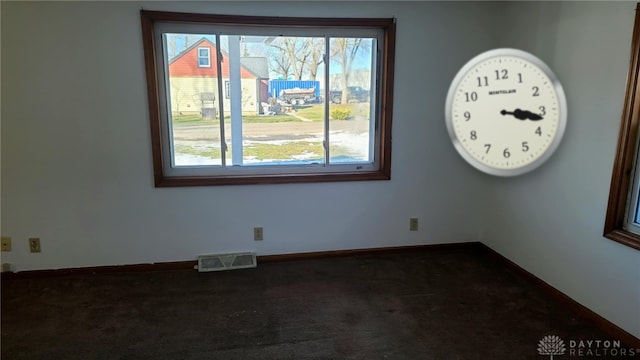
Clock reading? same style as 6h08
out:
3h17
